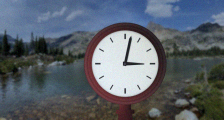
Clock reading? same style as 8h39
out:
3h02
